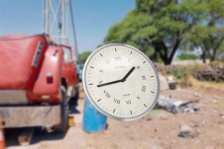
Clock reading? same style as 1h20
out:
1h44
